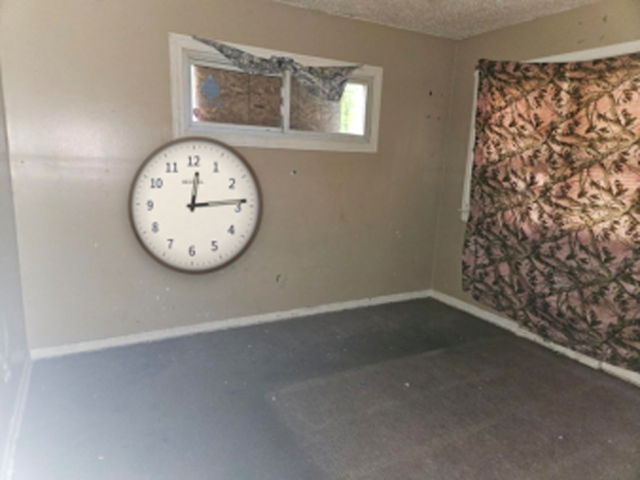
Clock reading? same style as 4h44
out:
12h14
